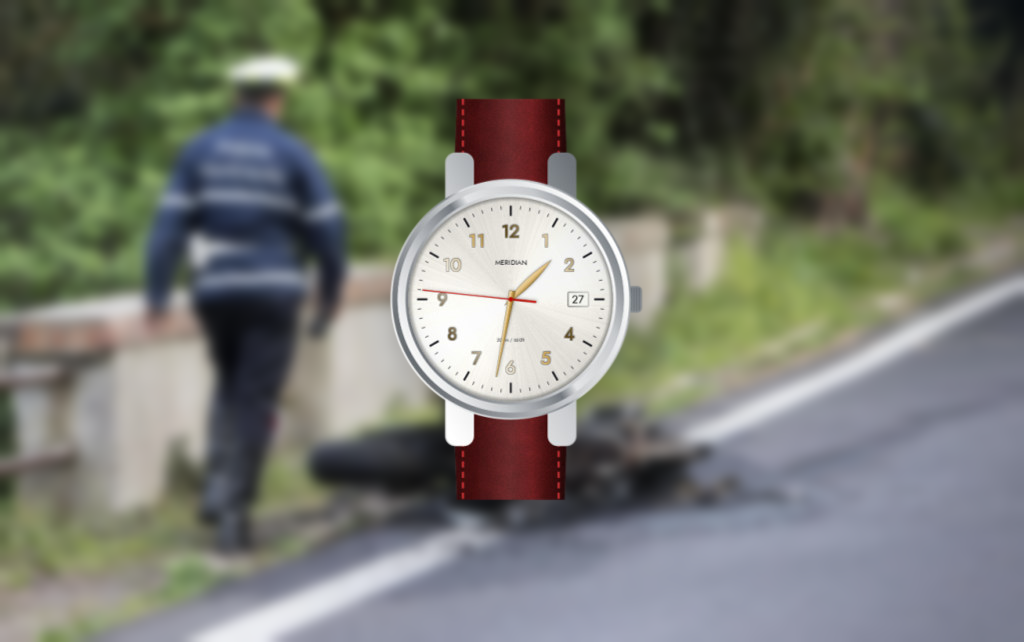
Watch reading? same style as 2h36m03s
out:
1h31m46s
